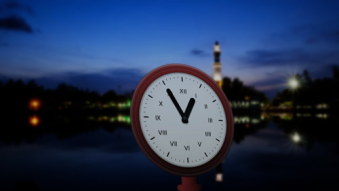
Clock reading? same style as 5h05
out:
12h55
